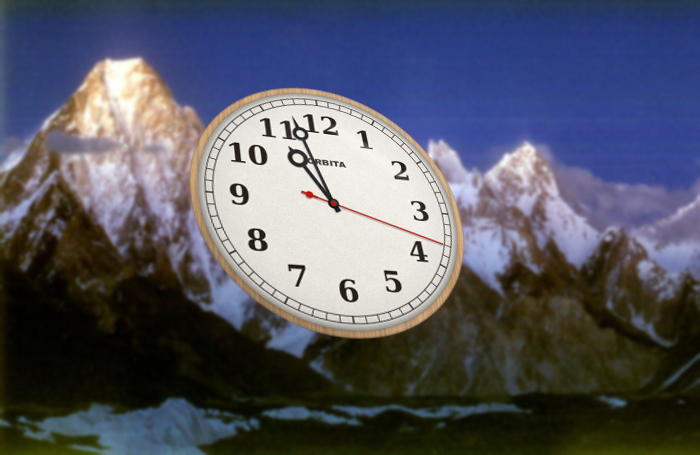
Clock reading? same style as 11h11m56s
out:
10h57m18s
